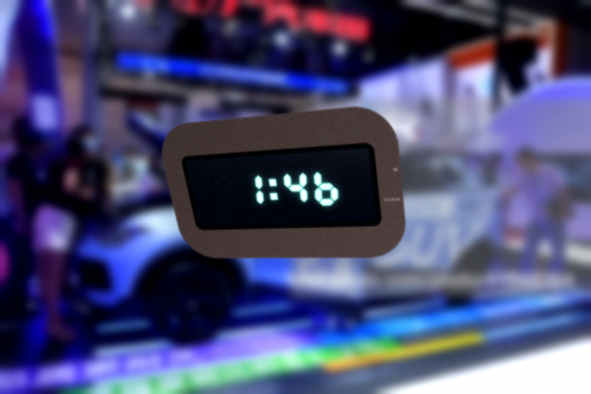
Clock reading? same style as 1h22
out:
1h46
